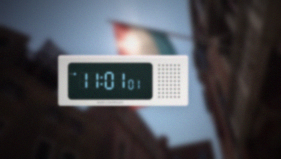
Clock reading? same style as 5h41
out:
11h01
